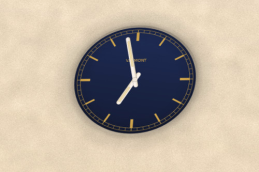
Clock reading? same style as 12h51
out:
6h58
